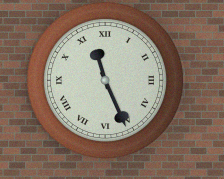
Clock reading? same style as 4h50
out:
11h26
